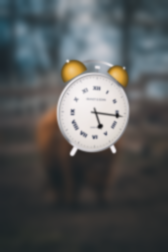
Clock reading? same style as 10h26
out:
5h16
